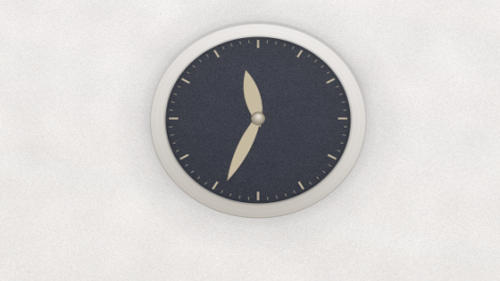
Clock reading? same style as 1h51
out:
11h34
